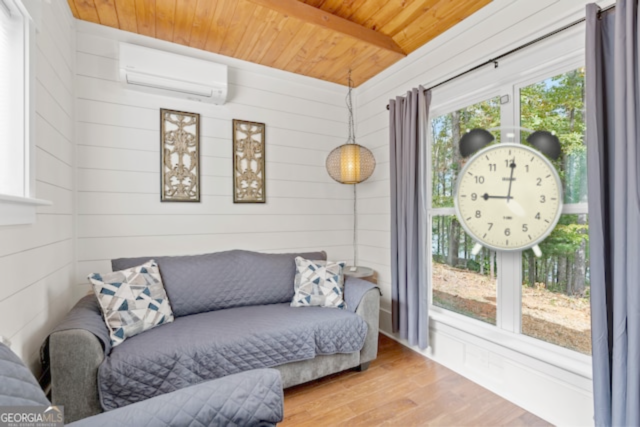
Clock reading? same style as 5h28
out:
9h01
